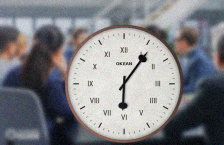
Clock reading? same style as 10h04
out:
6h06
